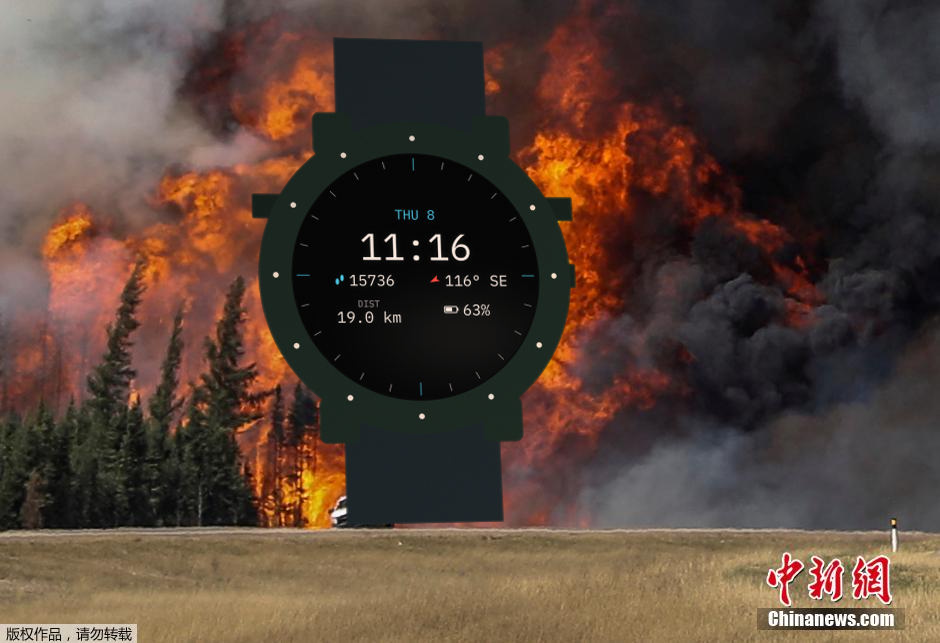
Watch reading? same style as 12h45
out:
11h16
